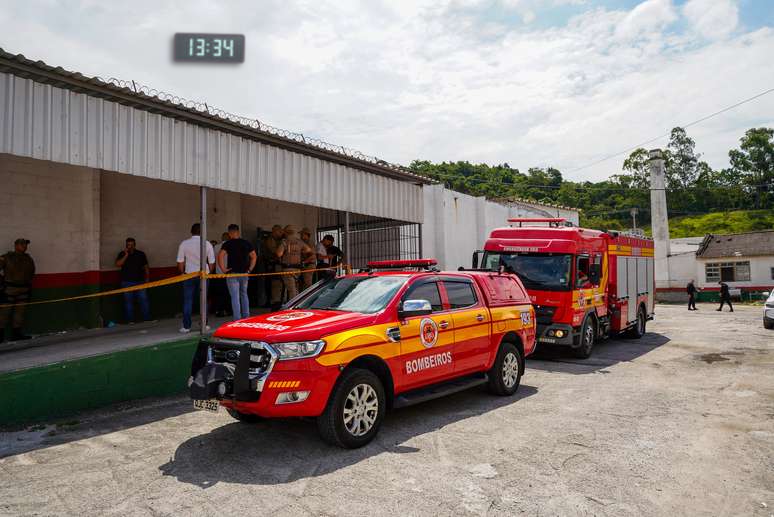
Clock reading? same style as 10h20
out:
13h34
